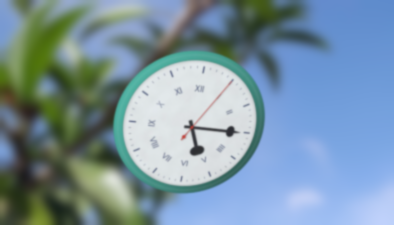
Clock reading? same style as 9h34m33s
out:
5h15m05s
